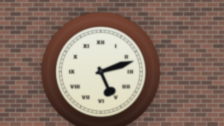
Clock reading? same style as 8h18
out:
5h12
